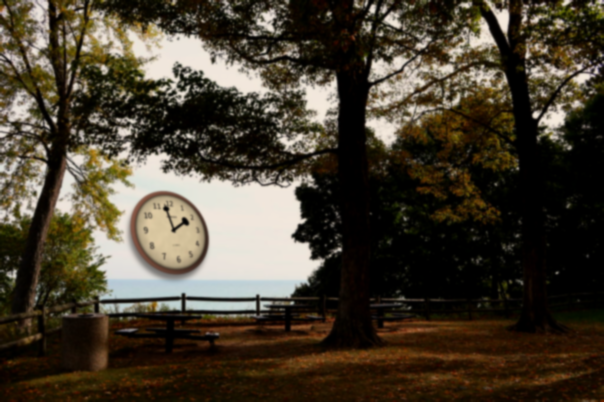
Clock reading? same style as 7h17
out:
1h58
